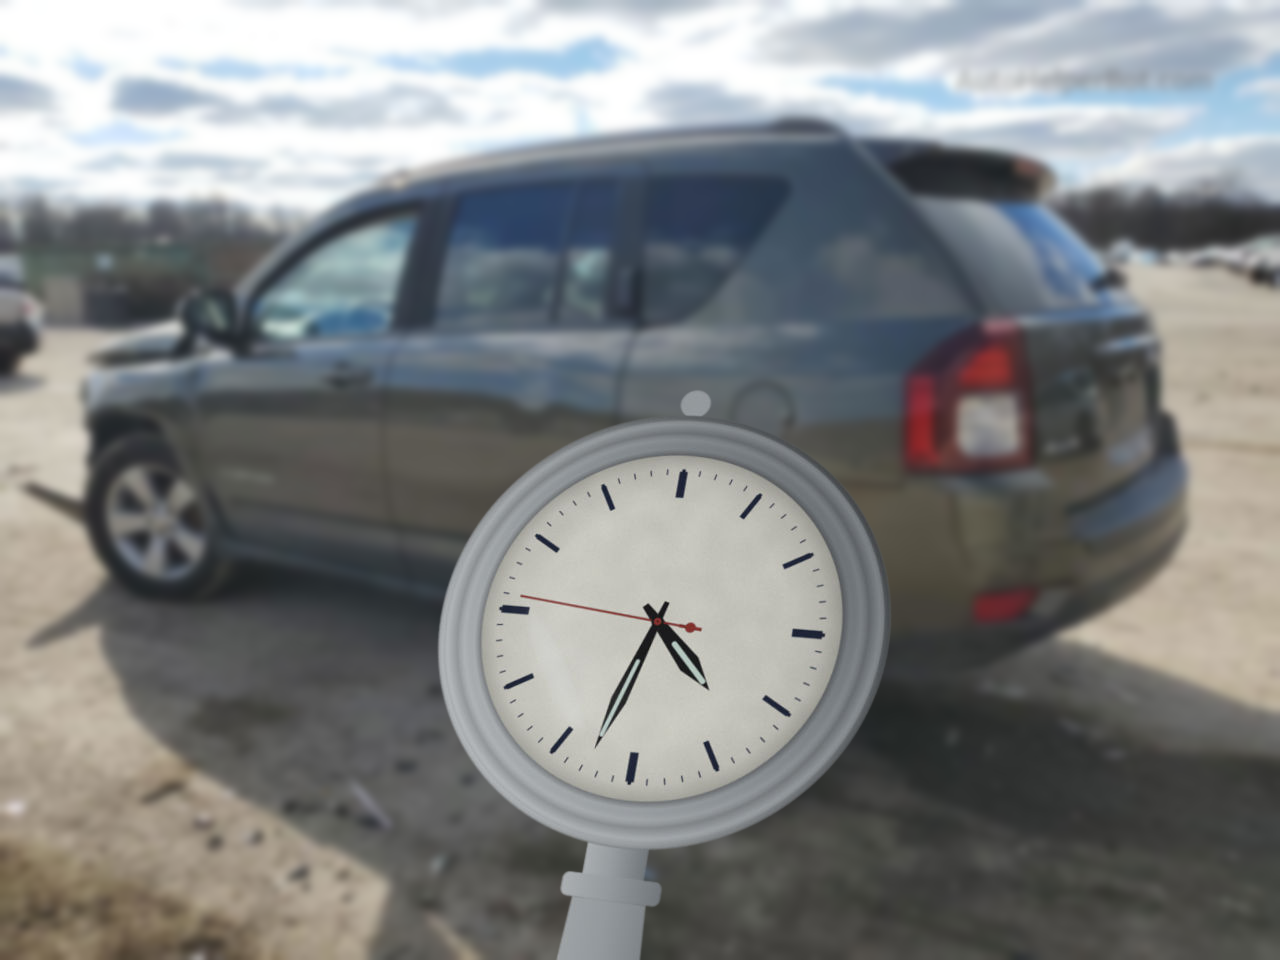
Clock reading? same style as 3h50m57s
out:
4h32m46s
